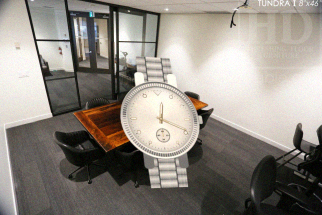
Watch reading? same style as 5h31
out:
12h19
